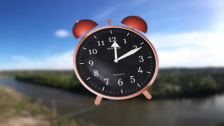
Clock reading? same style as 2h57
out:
12h11
